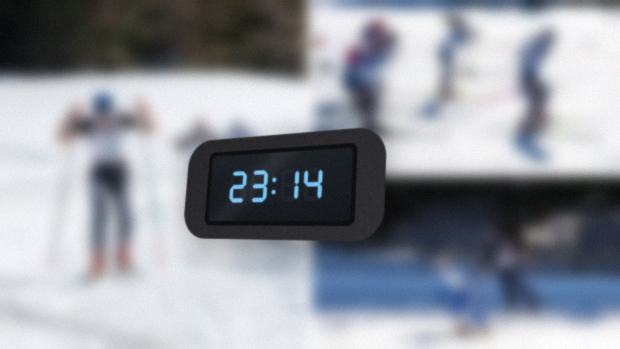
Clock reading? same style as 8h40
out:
23h14
